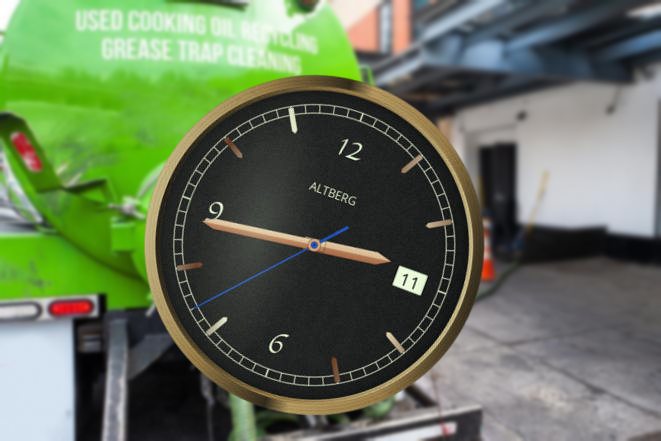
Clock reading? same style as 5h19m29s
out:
2h43m37s
